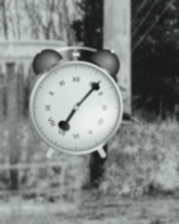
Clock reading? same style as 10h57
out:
7h07
